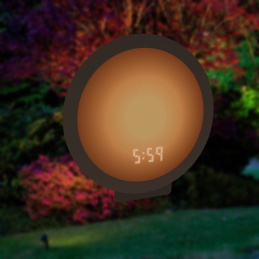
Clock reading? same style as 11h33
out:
5h59
